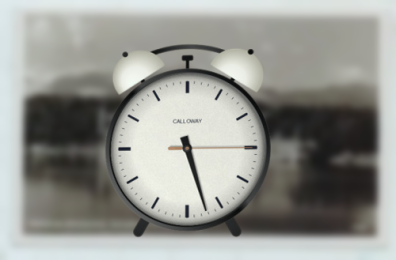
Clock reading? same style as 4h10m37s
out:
5h27m15s
